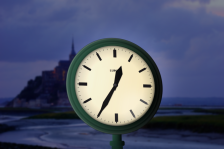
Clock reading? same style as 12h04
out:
12h35
